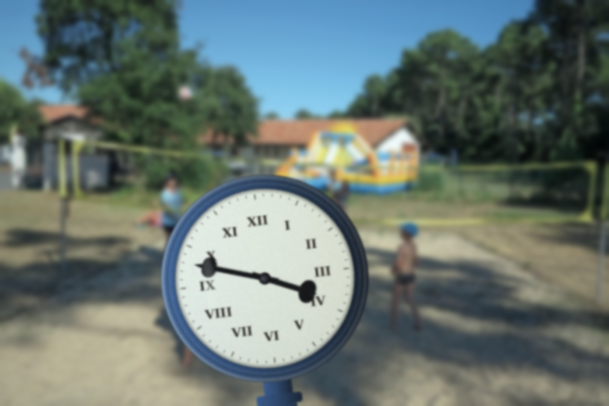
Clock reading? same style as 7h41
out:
3h48
